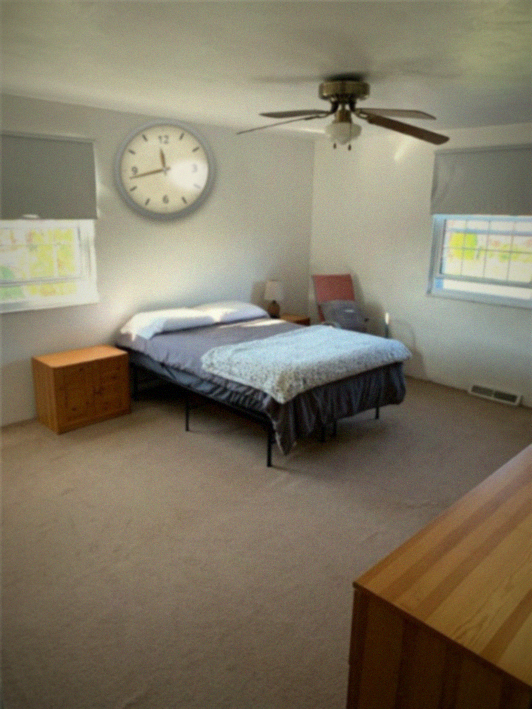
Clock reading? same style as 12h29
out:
11h43
